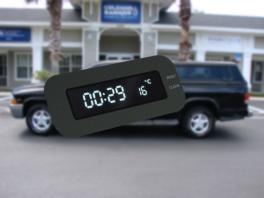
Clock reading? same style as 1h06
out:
0h29
